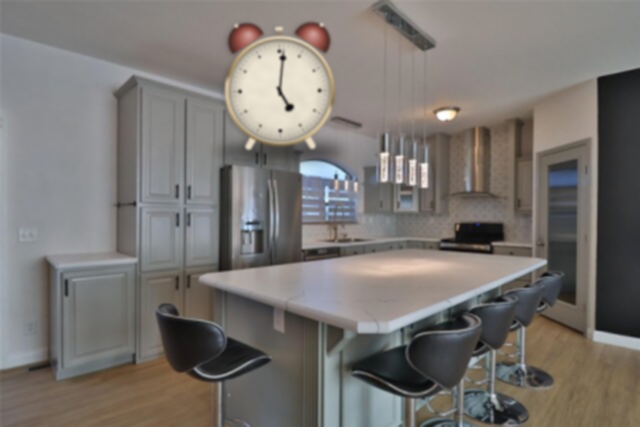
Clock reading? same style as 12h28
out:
5h01
